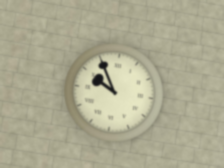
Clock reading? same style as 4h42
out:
9h55
